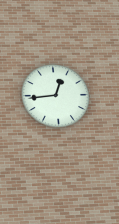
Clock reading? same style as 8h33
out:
12h44
